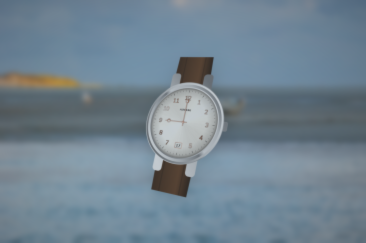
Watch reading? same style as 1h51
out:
9h00
